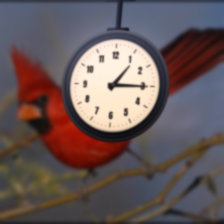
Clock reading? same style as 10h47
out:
1h15
